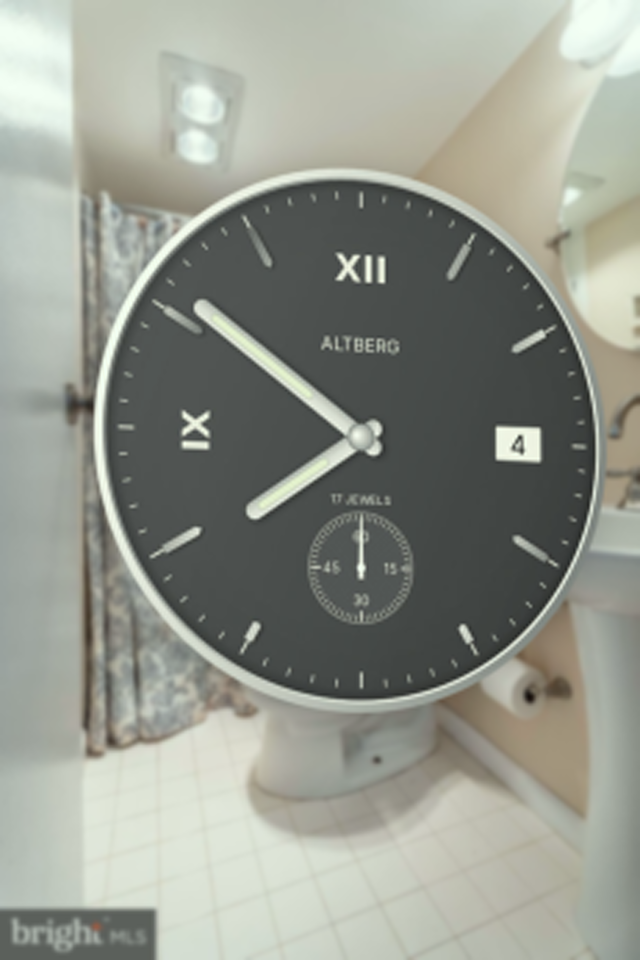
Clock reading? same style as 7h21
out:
7h51
